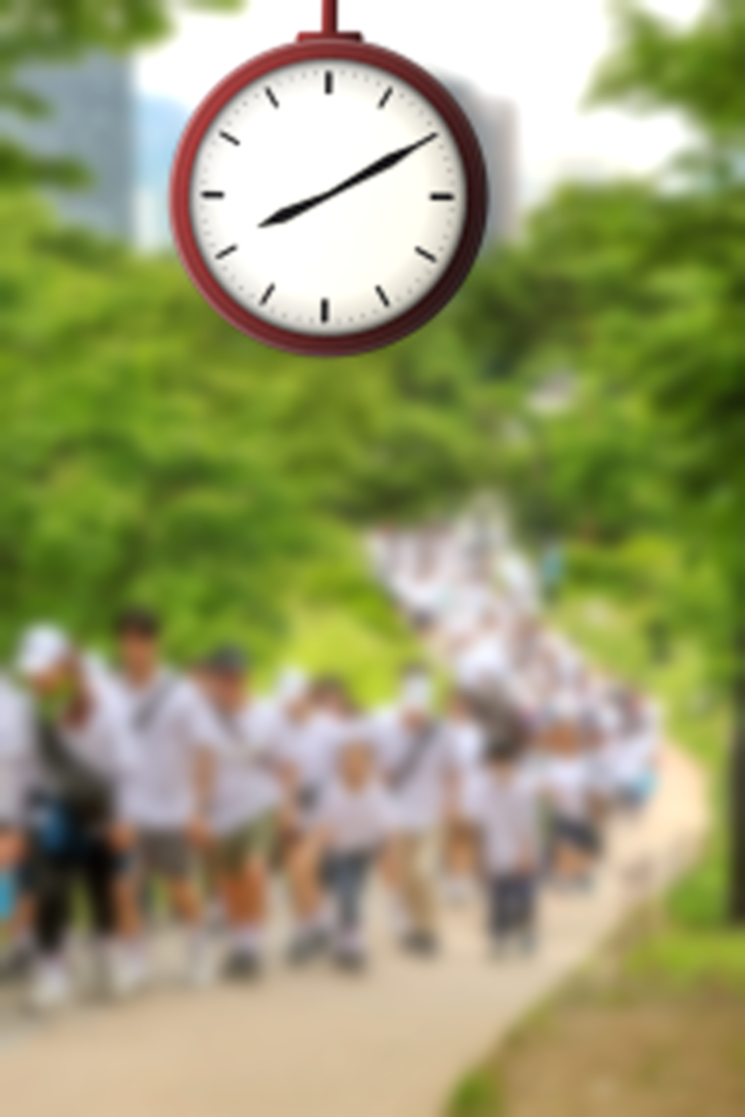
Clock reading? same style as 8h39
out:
8h10
